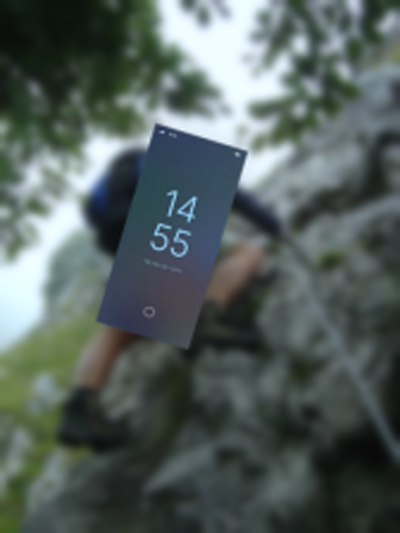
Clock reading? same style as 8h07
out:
14h55
